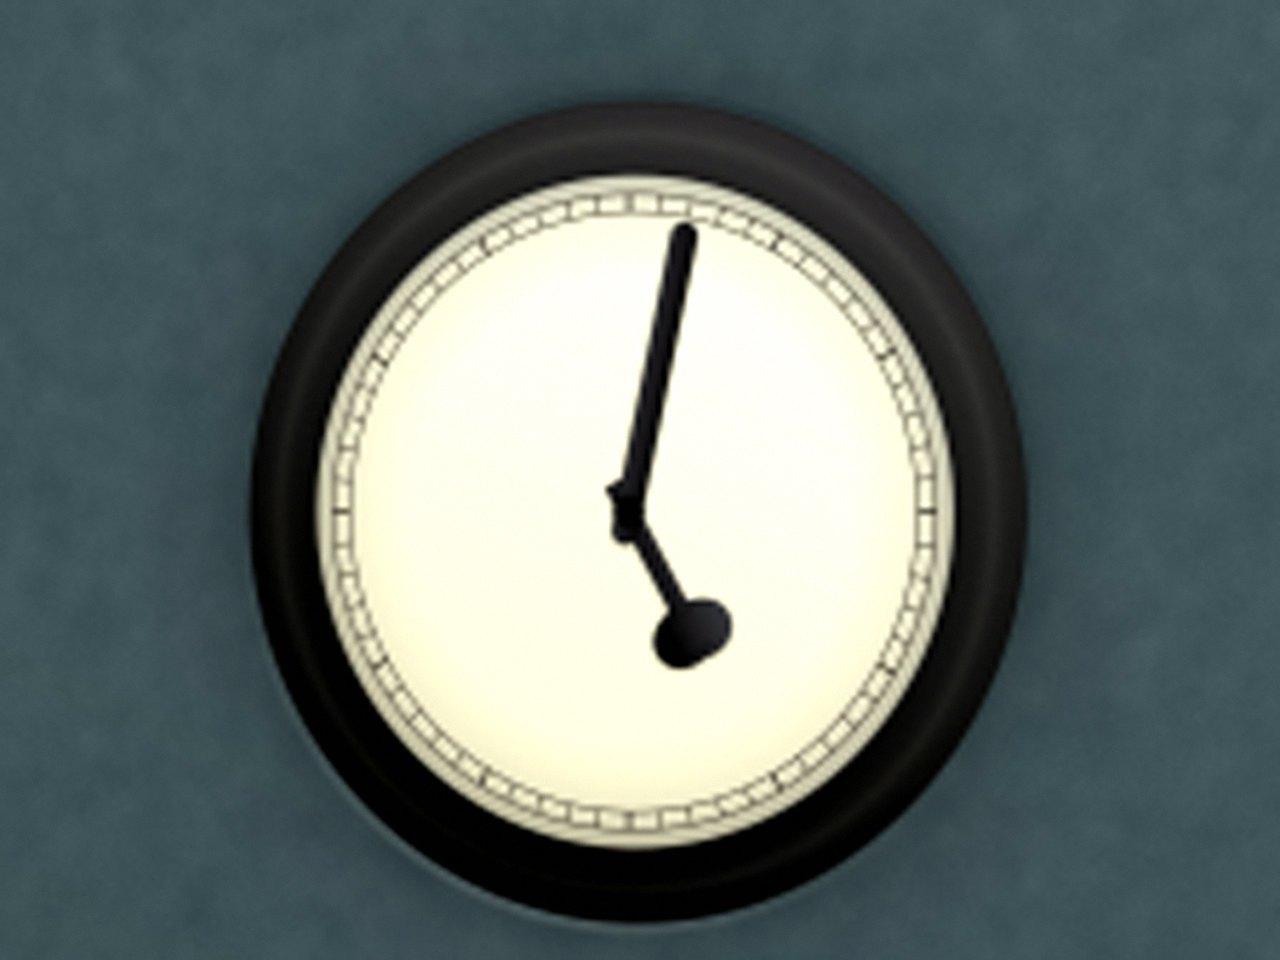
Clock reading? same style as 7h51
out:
5h02
